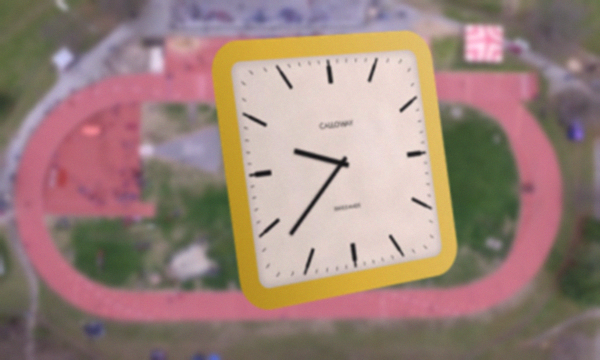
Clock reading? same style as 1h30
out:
9h38
